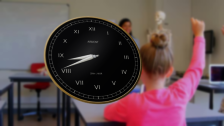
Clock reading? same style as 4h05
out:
8h41
